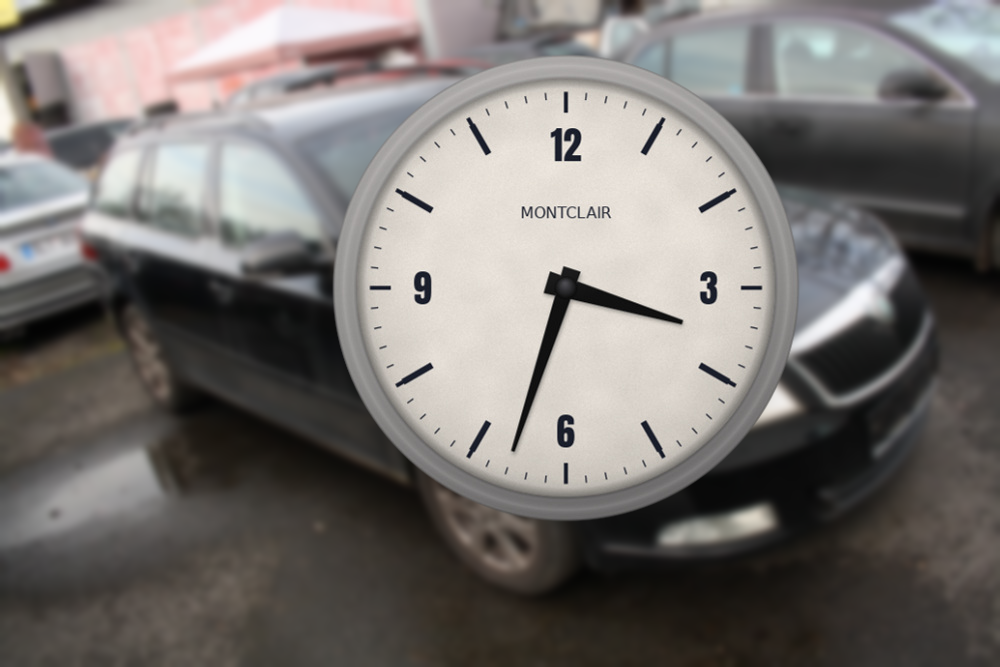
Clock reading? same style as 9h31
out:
3h33
